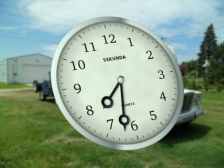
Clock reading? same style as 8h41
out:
7h32
